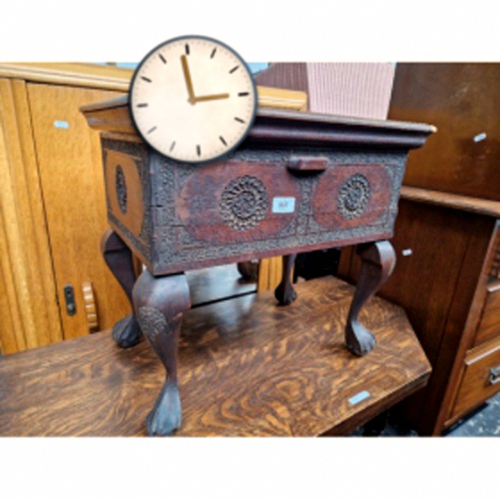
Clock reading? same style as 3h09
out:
2h59
